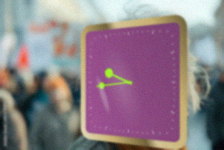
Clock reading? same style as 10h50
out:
9h44
